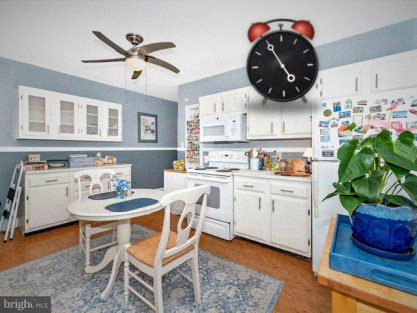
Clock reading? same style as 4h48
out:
4h55
